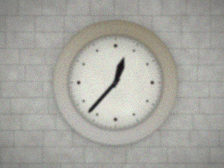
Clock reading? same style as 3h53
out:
12h37
